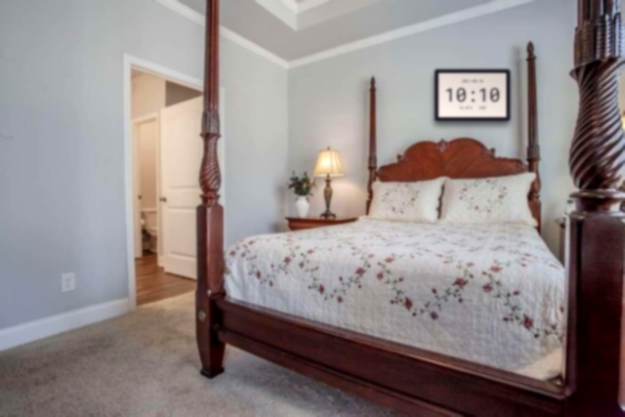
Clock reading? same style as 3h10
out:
10h10
